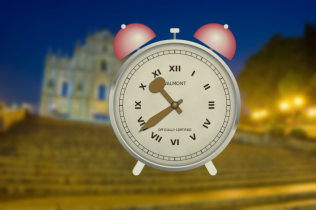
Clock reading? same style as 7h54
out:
10h39
